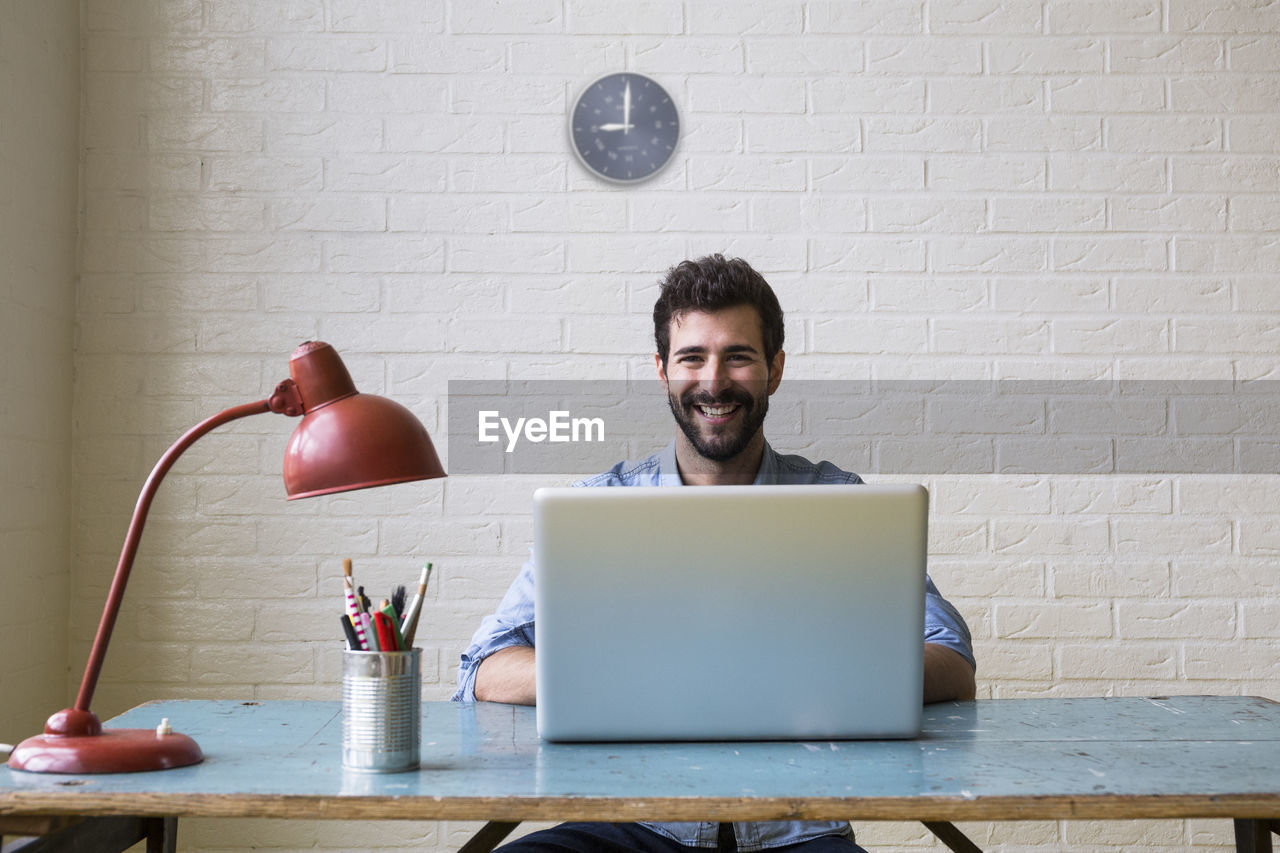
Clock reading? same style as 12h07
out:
9h01
